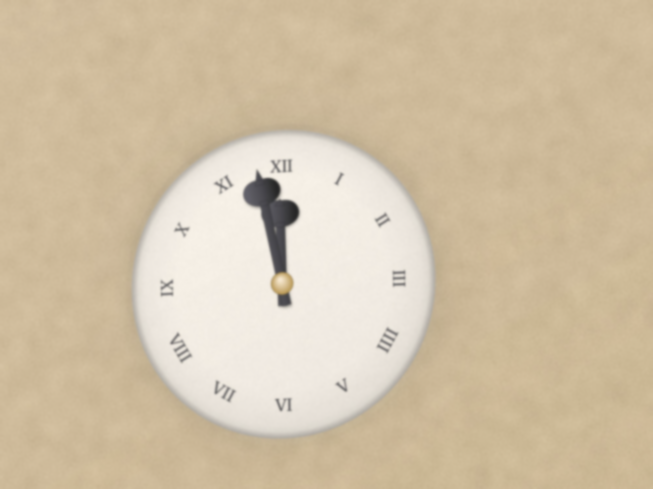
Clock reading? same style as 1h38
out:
11h58
